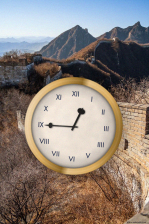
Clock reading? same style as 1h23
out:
12h45
